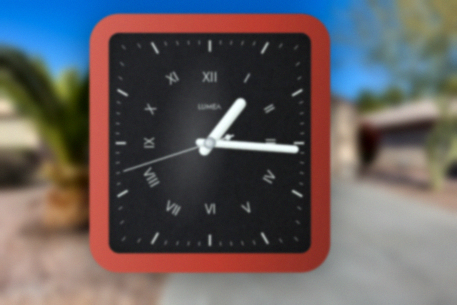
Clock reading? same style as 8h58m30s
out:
1h15m42s
